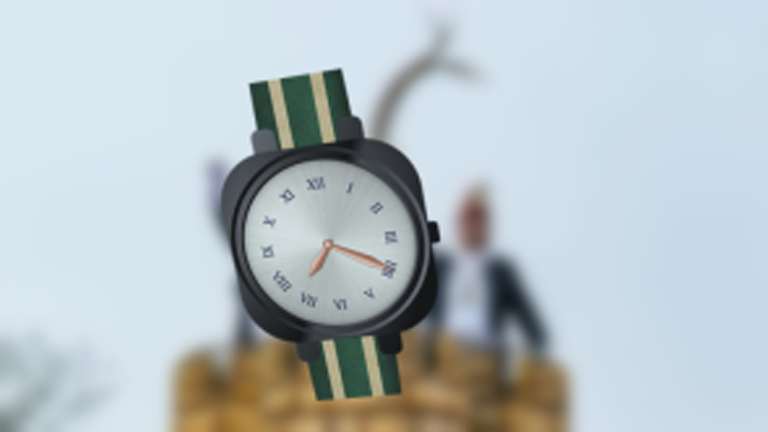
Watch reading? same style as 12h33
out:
7h20
